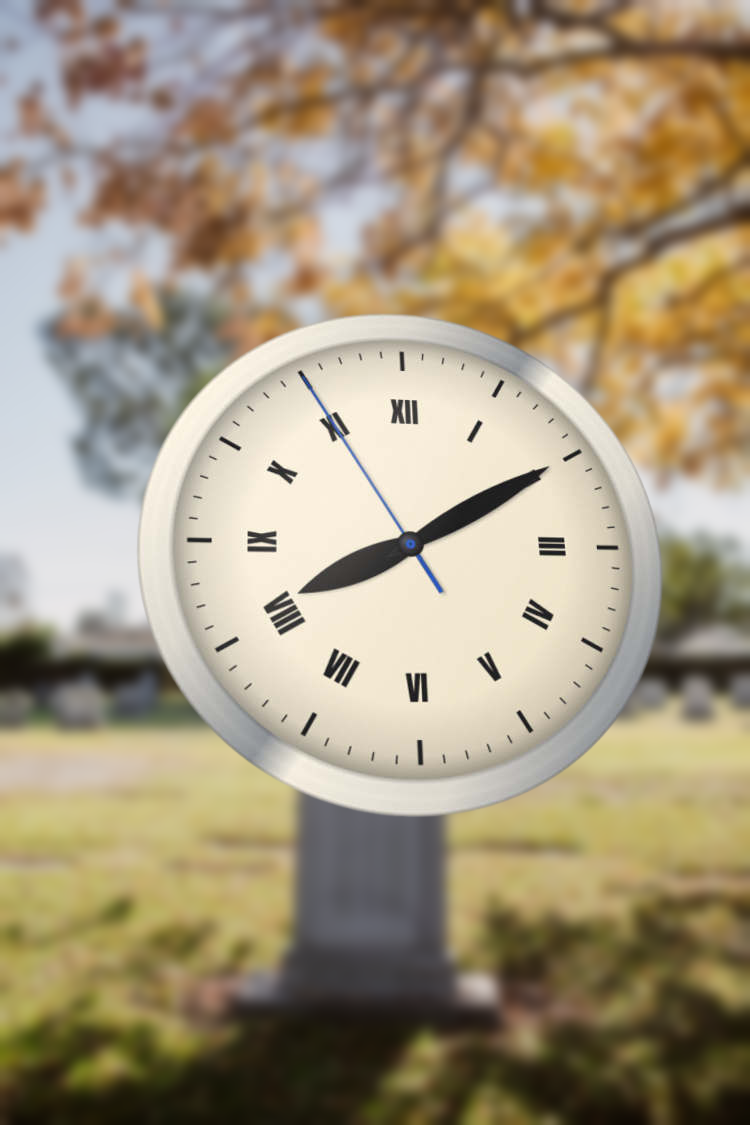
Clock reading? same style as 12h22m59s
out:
8h09m55s
